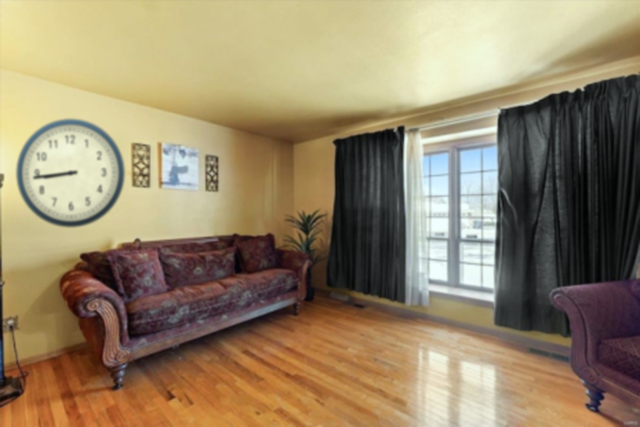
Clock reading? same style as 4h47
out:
8h44
